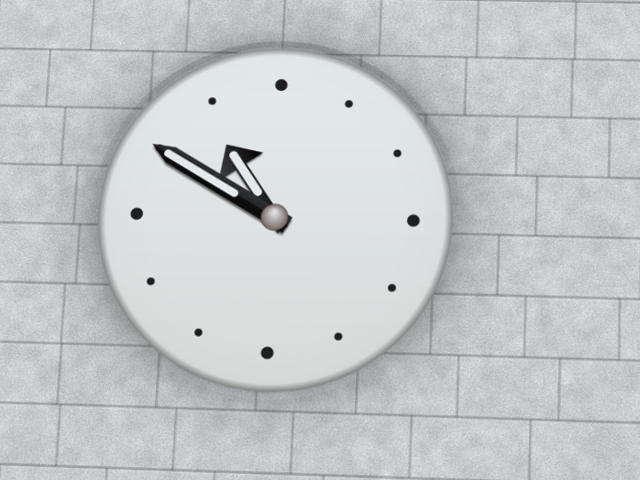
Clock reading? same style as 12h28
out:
10h50
